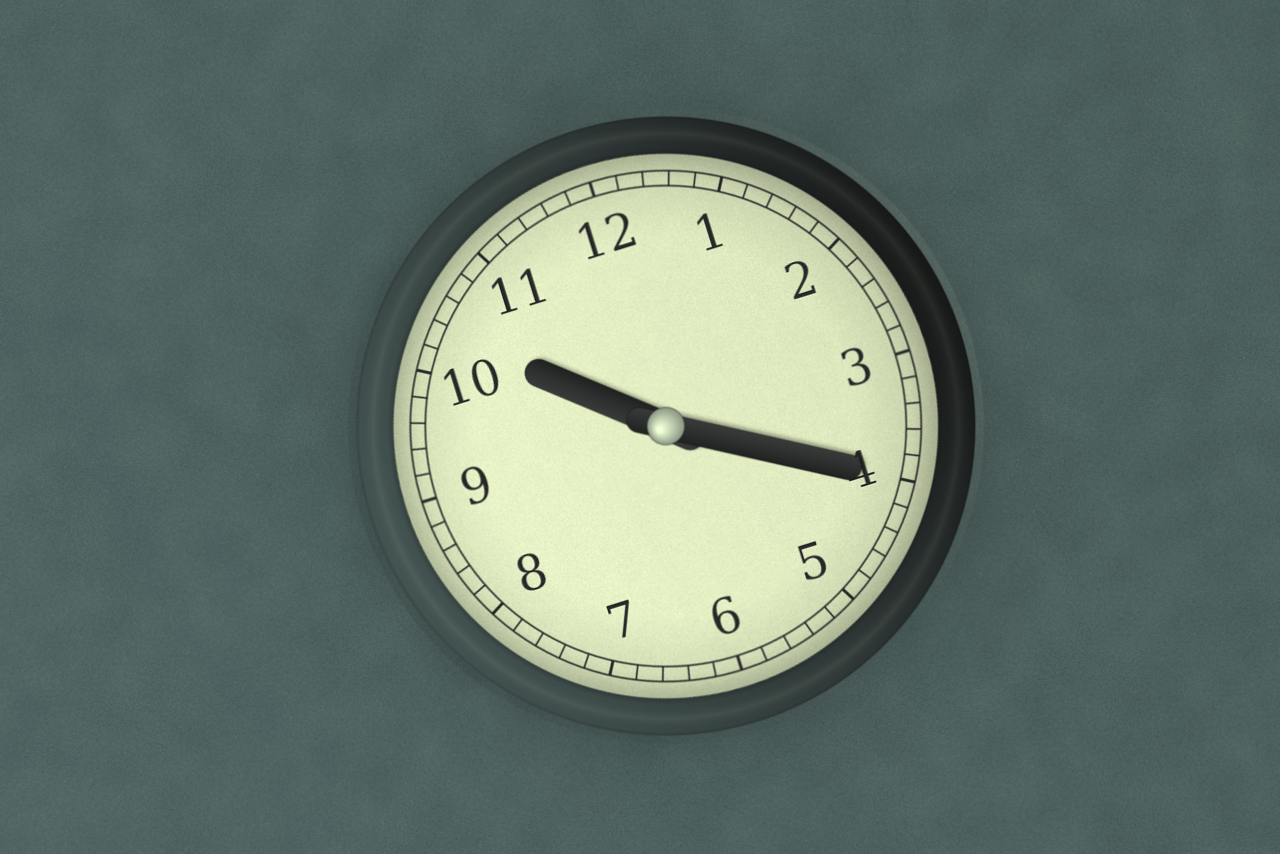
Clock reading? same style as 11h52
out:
10h20
